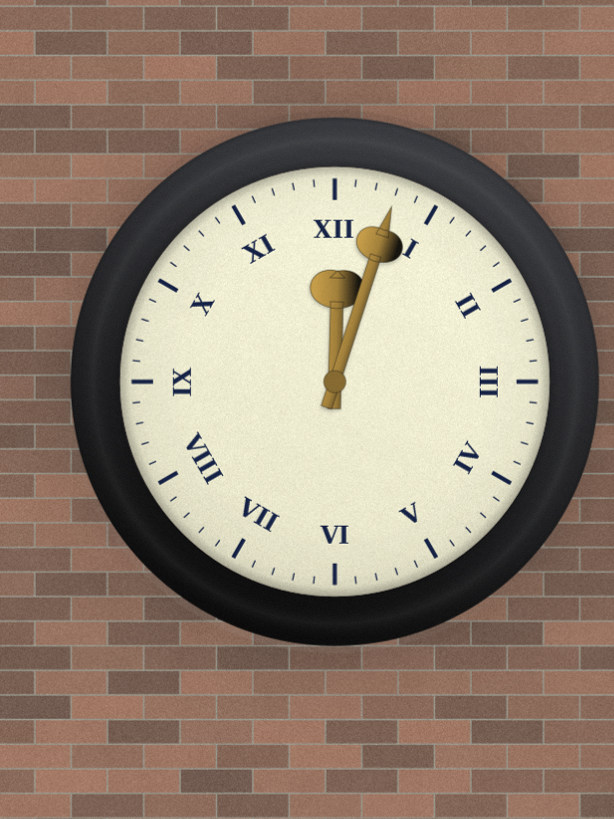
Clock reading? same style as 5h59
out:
12h03
